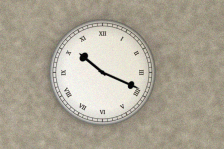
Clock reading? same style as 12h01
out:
10h19
